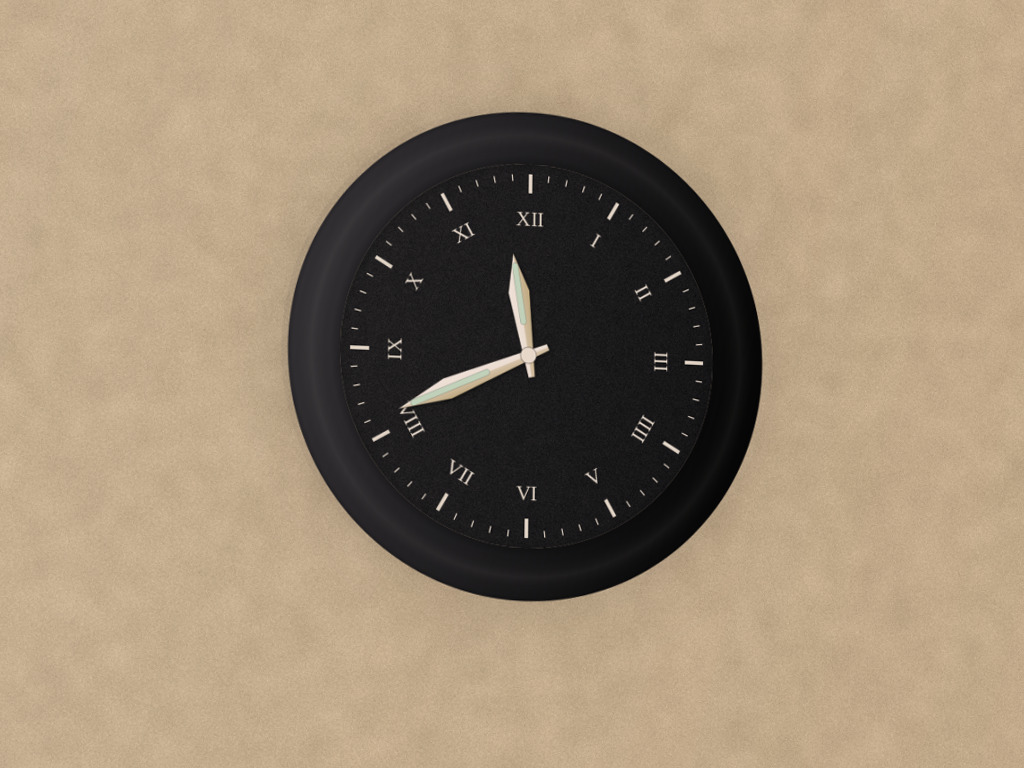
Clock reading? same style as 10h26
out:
11h41
